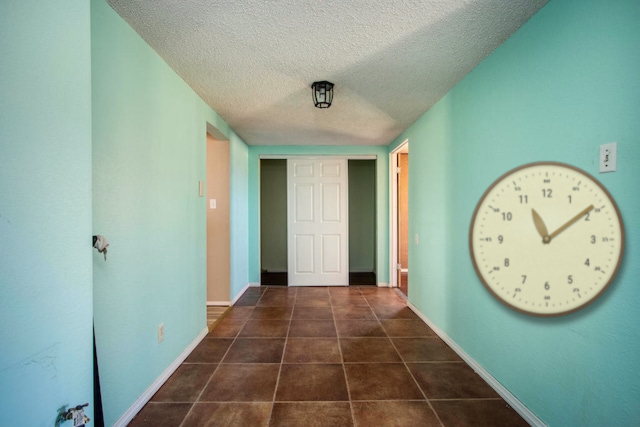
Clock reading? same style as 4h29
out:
11h09
